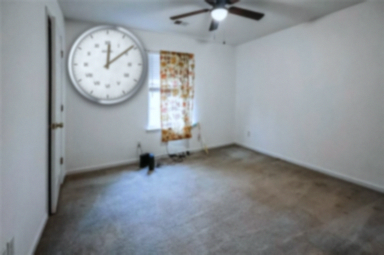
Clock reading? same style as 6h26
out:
12h09
